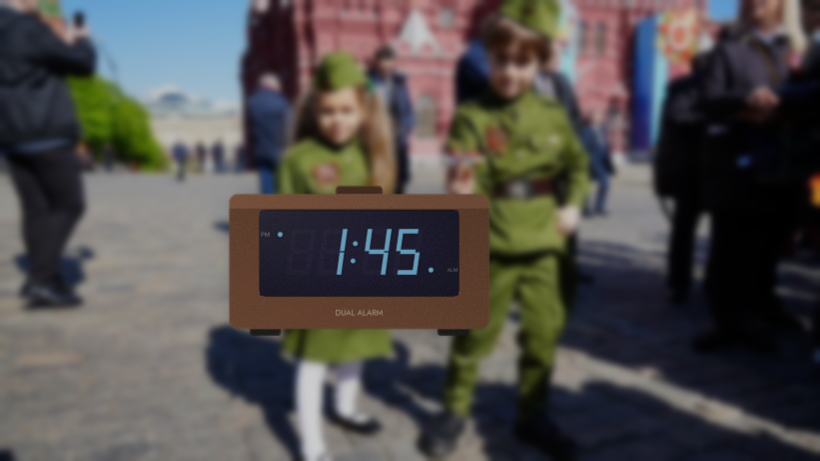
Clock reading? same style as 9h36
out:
1h45
